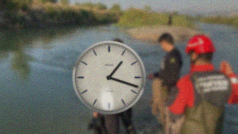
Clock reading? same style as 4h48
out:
1h18
